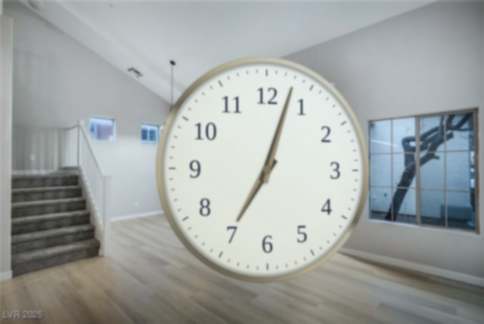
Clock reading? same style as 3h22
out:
7h03
